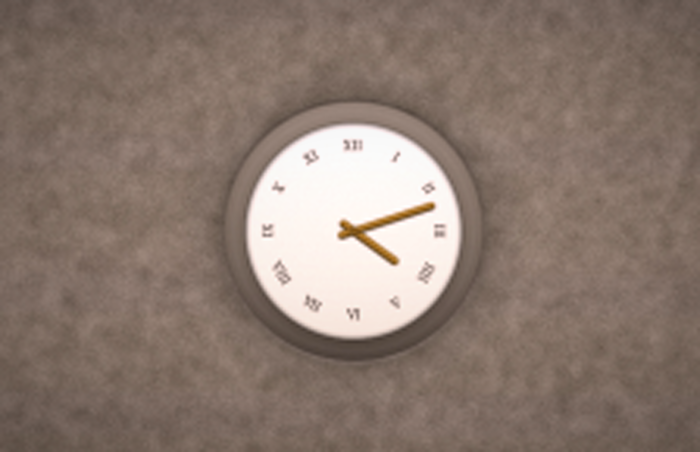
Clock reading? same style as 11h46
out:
4h12
